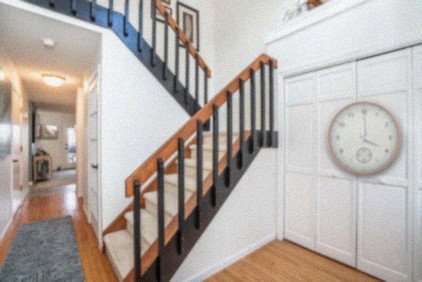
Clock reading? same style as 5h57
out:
4h00
